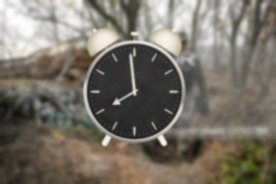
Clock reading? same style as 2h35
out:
7h59
